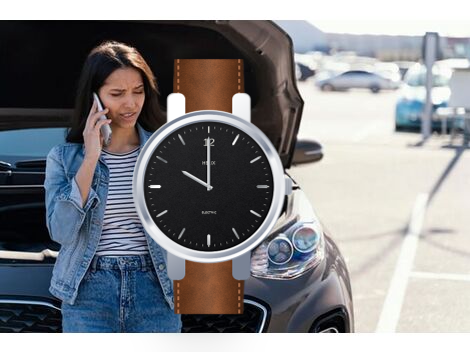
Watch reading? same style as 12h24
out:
10h00
